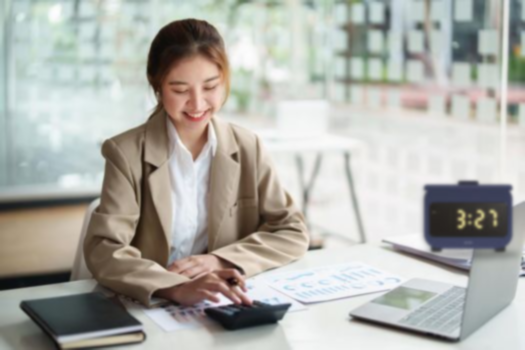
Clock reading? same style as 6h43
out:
3h27
